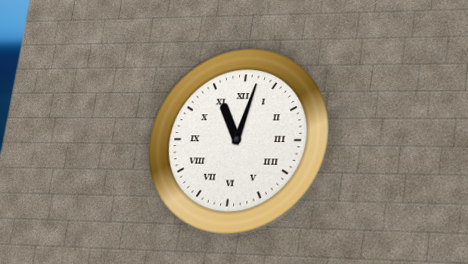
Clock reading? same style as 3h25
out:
11h02
